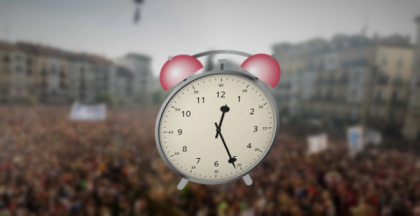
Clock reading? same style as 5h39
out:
12h26
